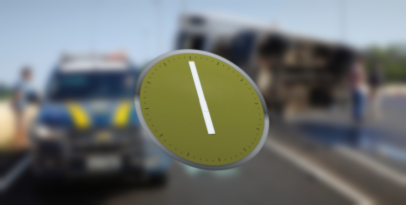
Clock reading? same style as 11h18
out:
6h00
